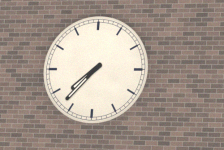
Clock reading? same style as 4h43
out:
7h37
